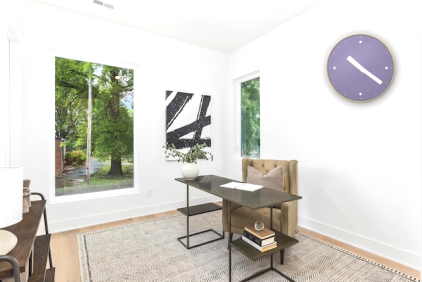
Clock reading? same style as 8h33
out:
10h21
